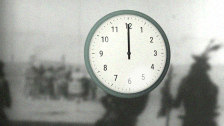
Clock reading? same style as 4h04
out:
12h00
